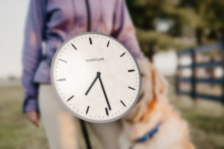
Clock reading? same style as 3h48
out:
7h29
